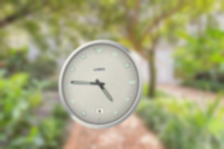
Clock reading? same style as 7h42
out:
4h46
